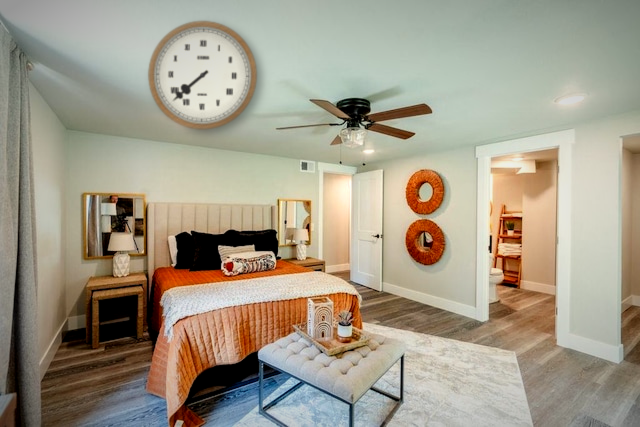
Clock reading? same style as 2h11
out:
7h38
